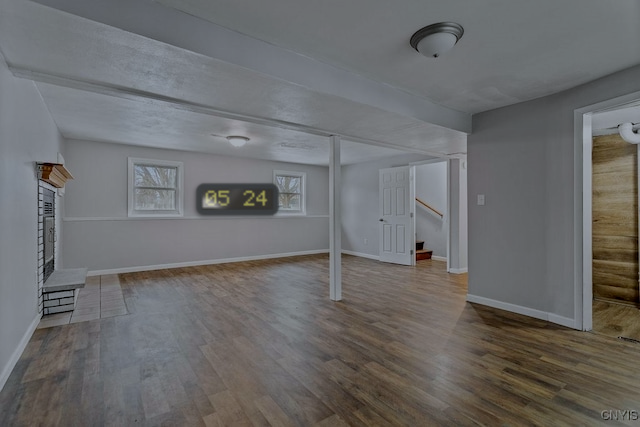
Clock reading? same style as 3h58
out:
5h24
